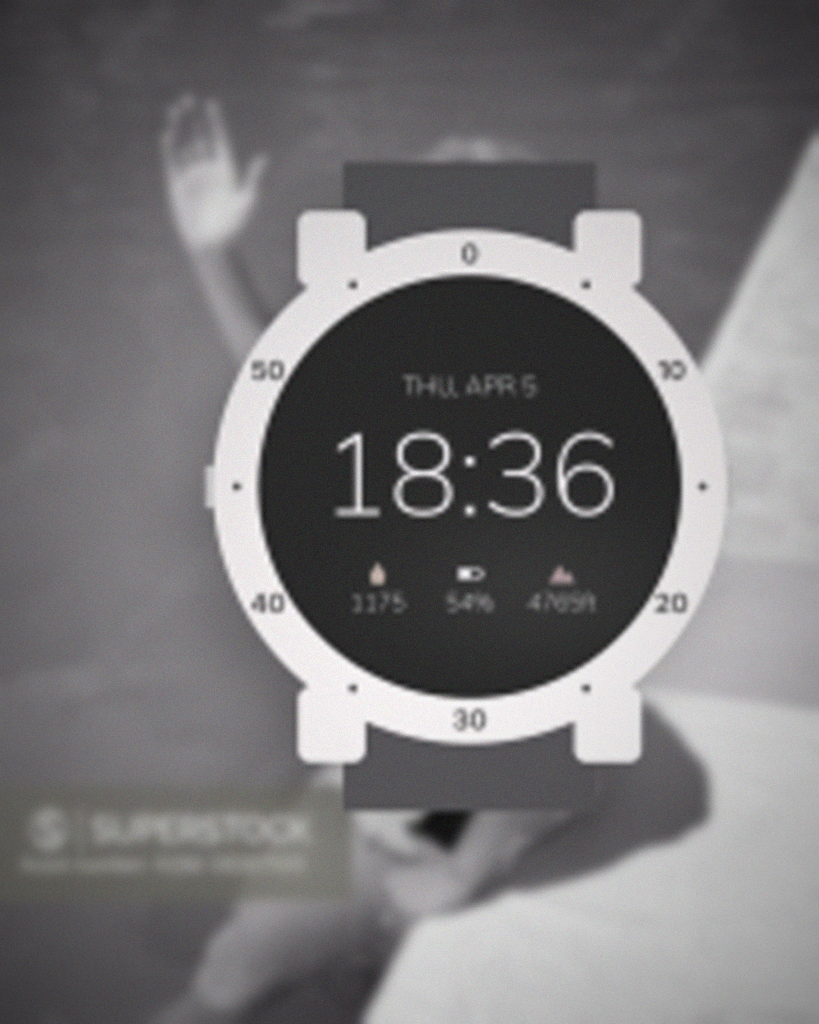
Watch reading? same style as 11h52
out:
18h36
